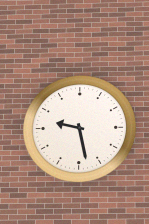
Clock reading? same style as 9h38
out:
9h28
